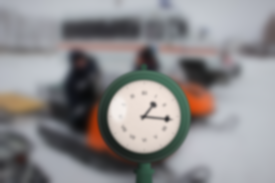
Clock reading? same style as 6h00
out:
1h16
